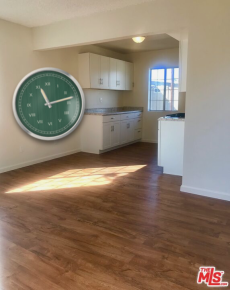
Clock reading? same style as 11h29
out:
11h13
